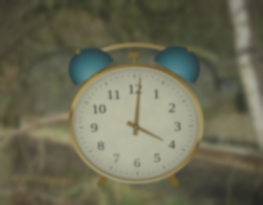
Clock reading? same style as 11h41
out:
4h01
